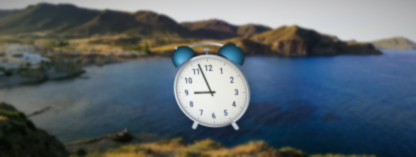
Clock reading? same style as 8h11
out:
8h57
